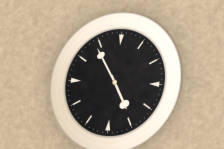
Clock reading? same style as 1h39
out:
4h54
